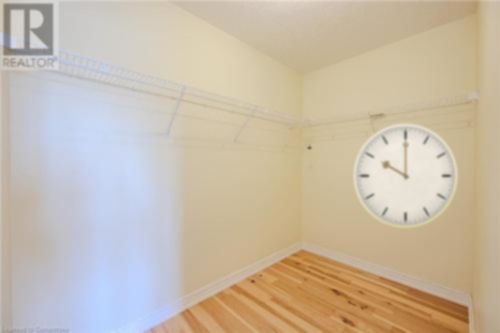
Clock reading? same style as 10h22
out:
10h00
